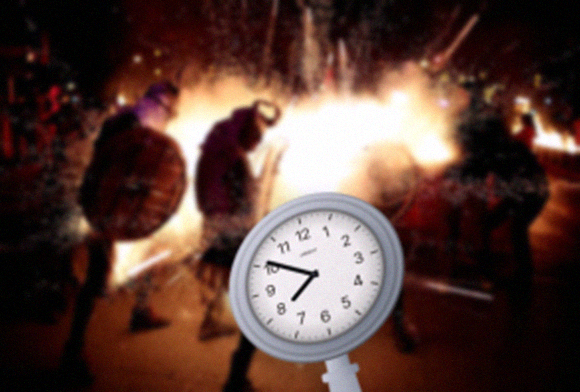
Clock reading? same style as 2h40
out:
7h51
